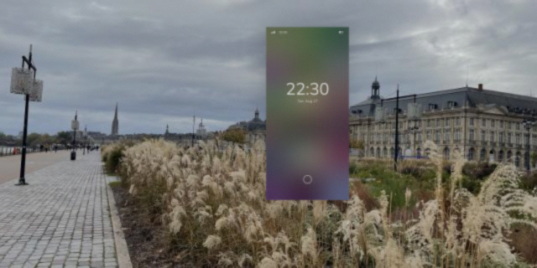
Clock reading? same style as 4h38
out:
22h30
